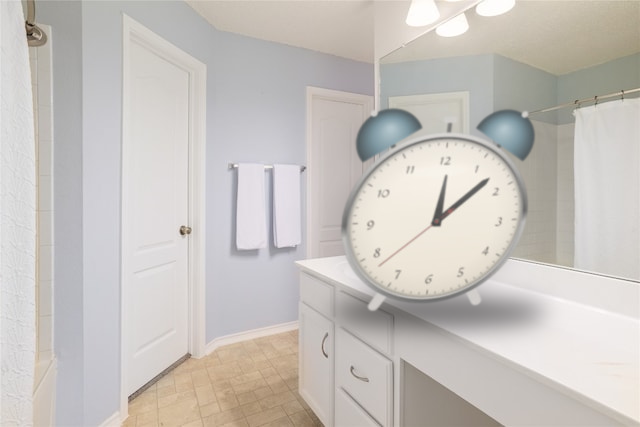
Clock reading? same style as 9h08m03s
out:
12h07m38s
